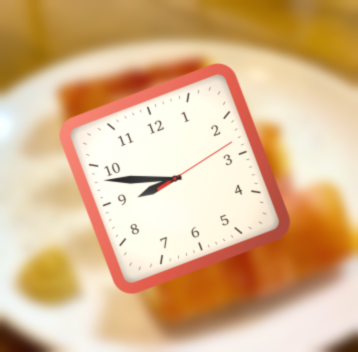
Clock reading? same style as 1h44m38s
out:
8h48m13s
